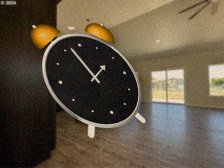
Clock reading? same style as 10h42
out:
1h57
